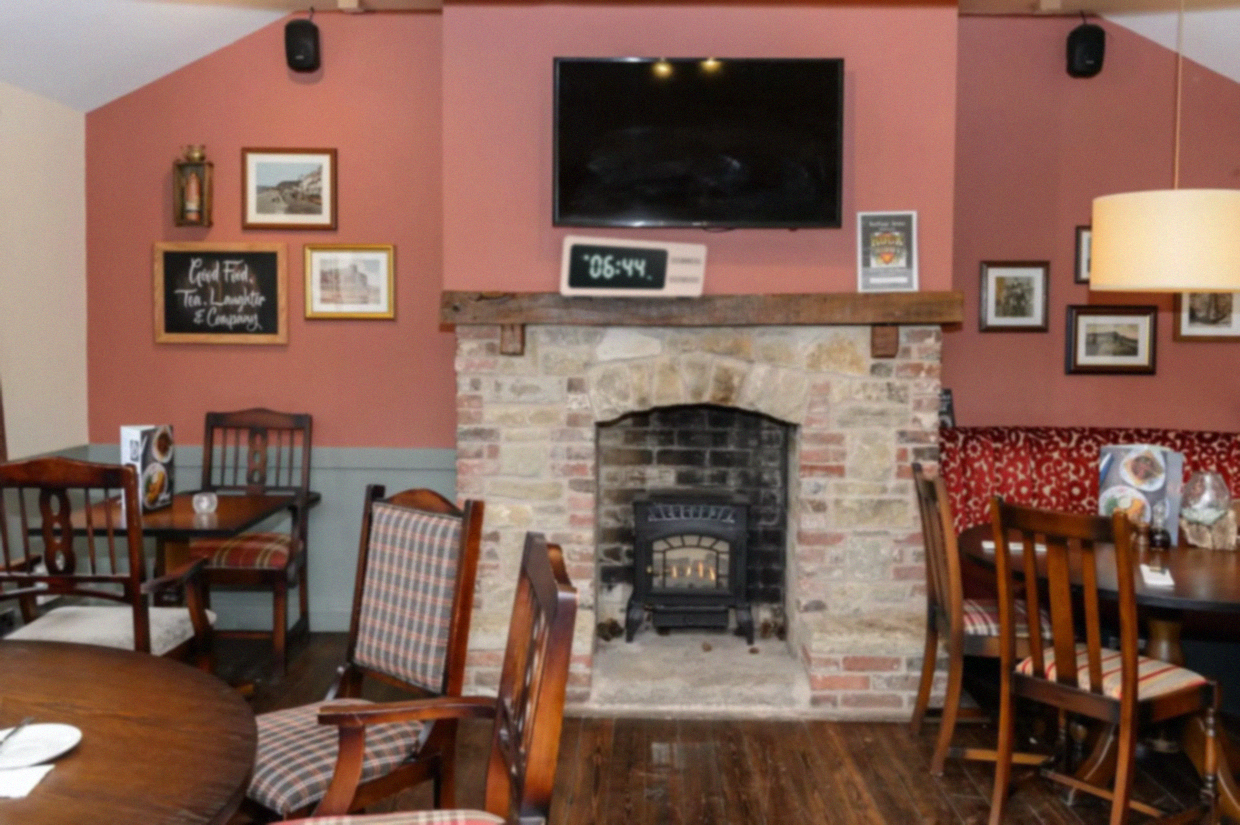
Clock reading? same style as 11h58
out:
6h44
